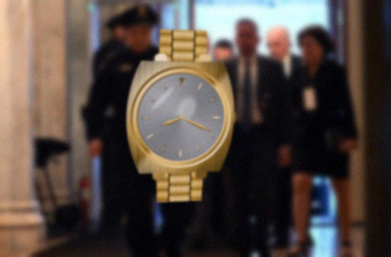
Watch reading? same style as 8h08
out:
8h19
